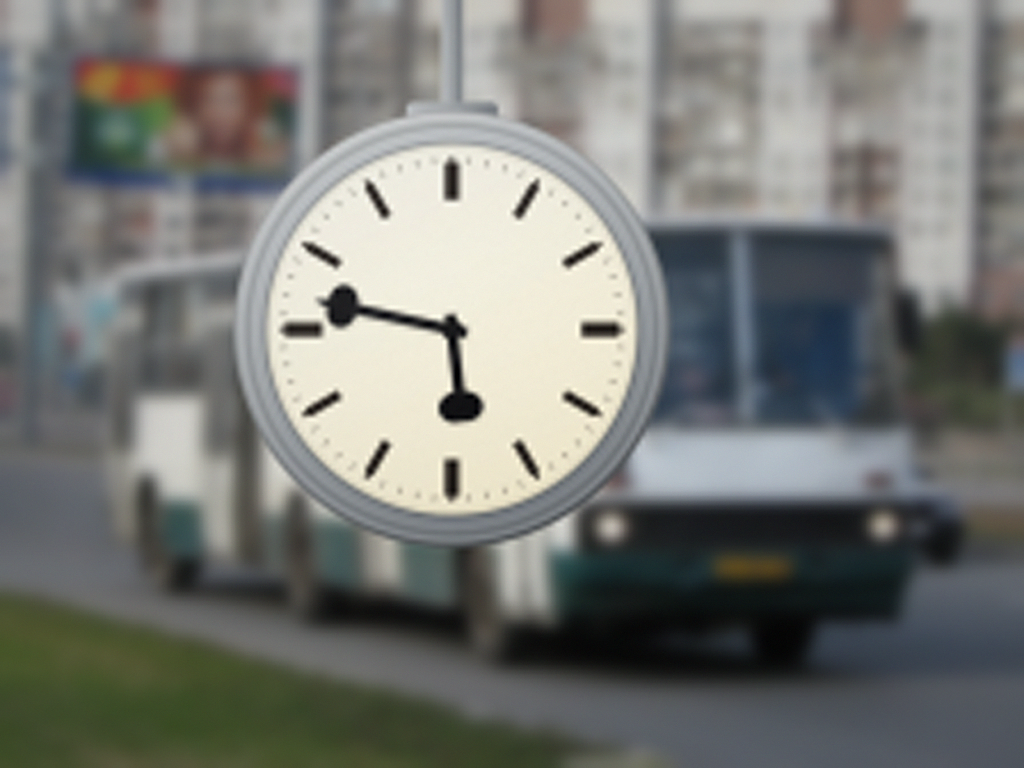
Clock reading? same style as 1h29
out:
5h47
